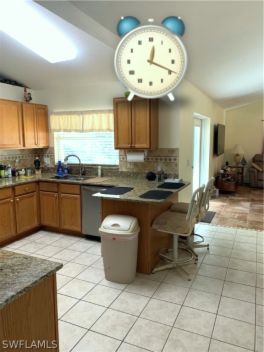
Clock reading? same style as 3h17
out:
12h19
